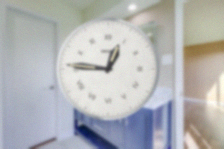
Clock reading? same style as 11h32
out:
12h46
